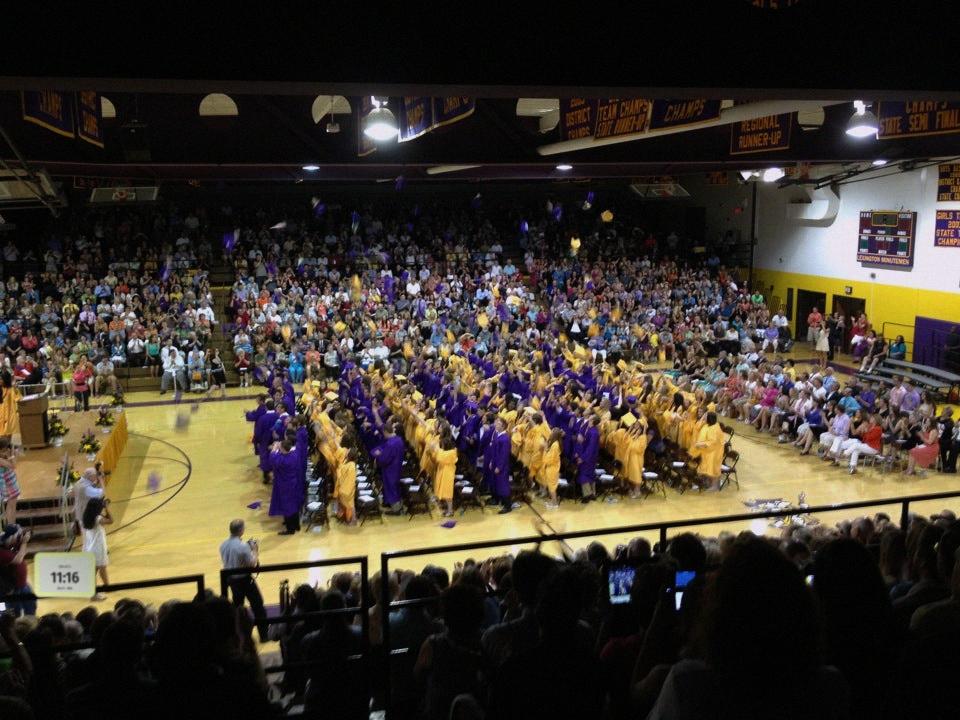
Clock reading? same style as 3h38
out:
11h16
